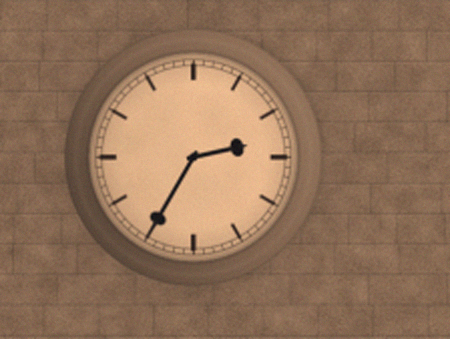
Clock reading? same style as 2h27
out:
2h35
